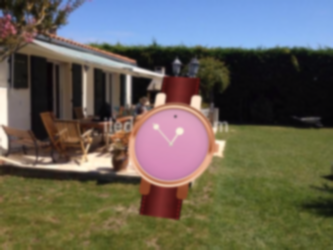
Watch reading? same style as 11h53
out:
12h52
